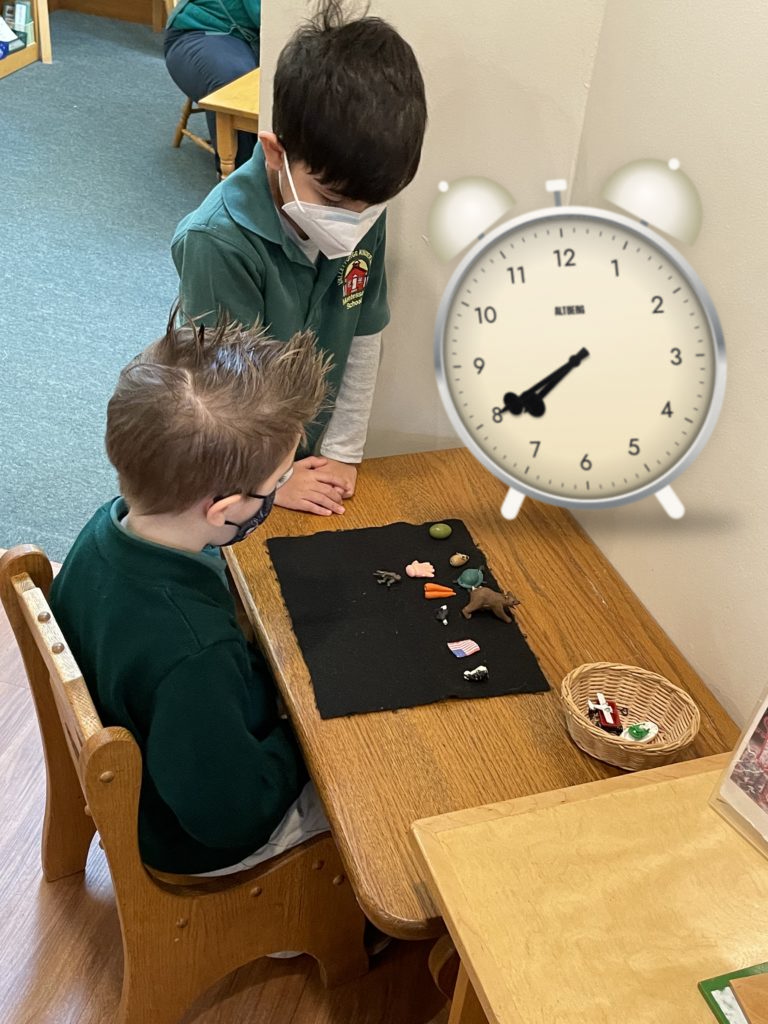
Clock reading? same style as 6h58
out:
7h40
